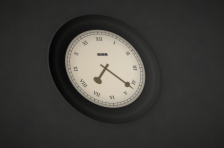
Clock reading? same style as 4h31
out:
7h22
